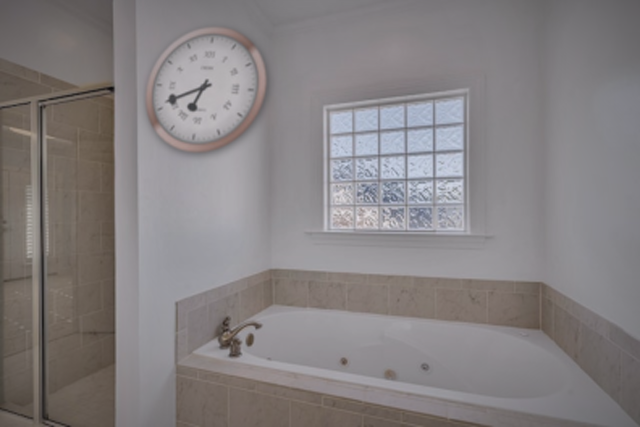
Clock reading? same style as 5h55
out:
6h41
